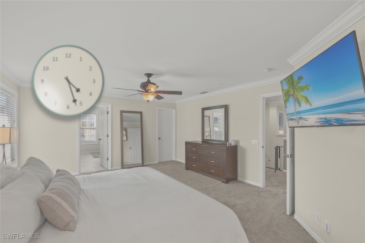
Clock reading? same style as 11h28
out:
4h27
